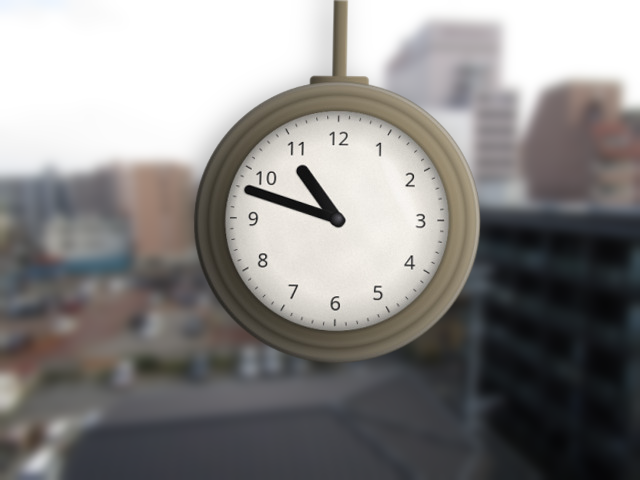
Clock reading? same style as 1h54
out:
10h48
